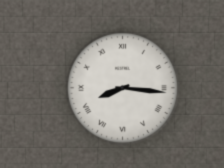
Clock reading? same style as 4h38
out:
8h16
